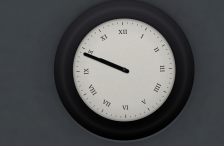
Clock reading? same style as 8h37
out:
9h49
